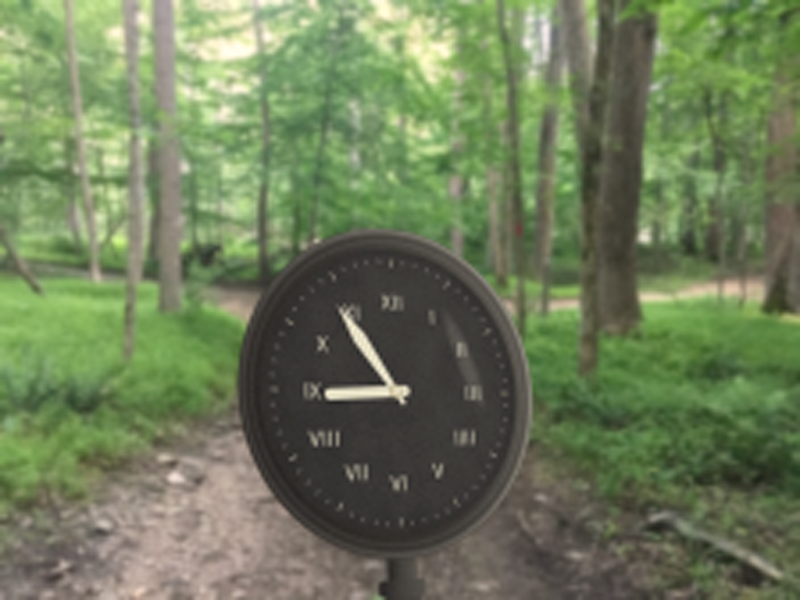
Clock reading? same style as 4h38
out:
8h54
